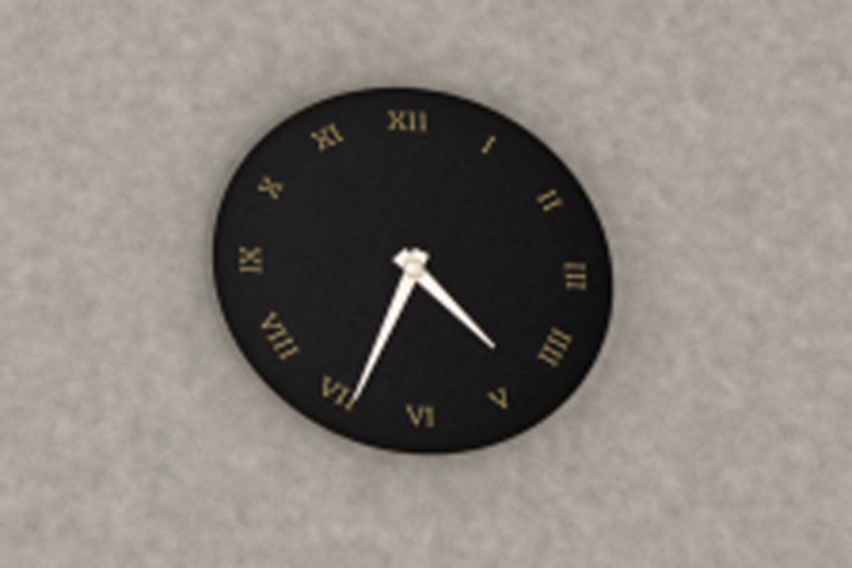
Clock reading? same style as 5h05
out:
4h34
